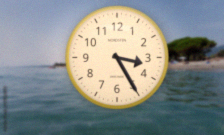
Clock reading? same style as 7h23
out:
3h25
